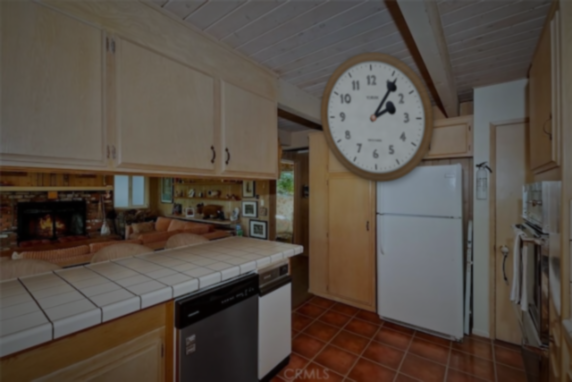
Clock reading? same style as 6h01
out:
2h06
